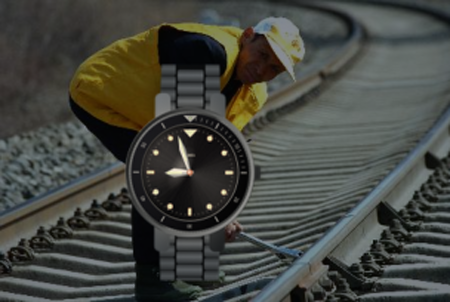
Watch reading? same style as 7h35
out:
8h57
